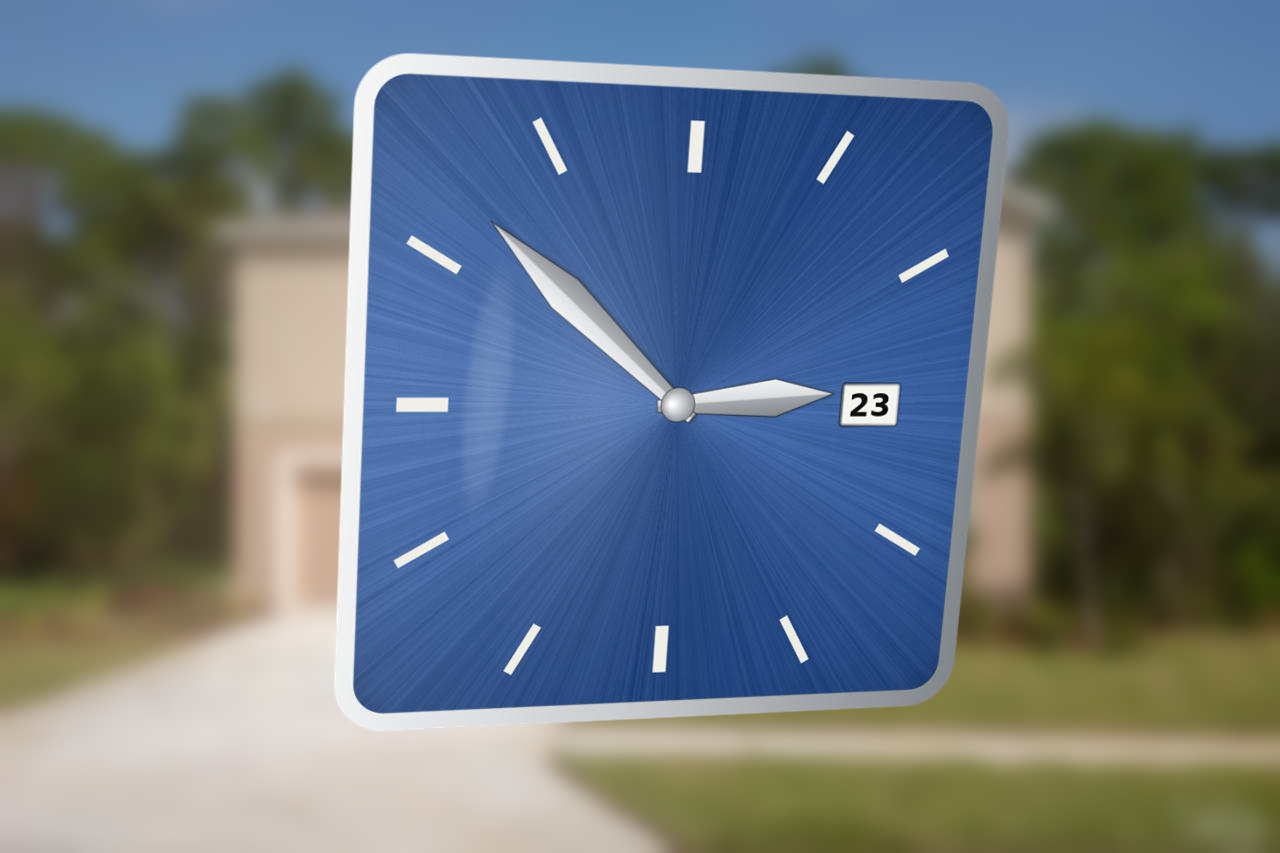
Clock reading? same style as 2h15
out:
2h52
